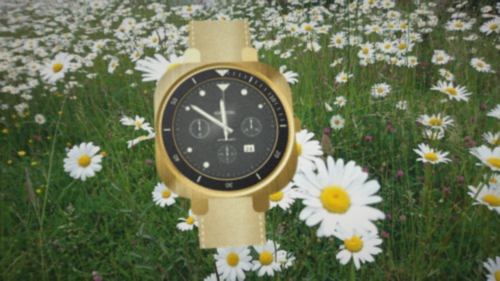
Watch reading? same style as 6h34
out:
11h51
